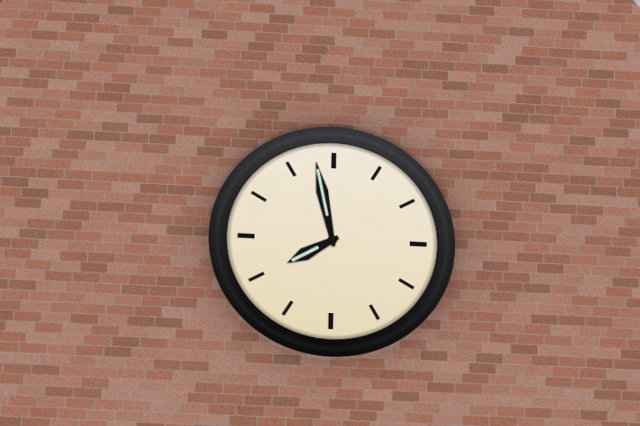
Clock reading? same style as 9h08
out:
7h58
